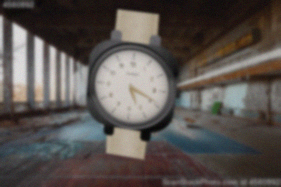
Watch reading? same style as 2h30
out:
5h19
